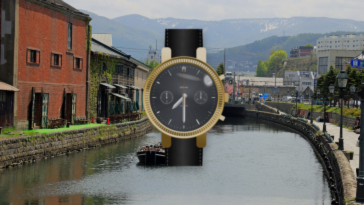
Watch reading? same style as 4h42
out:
7h30
